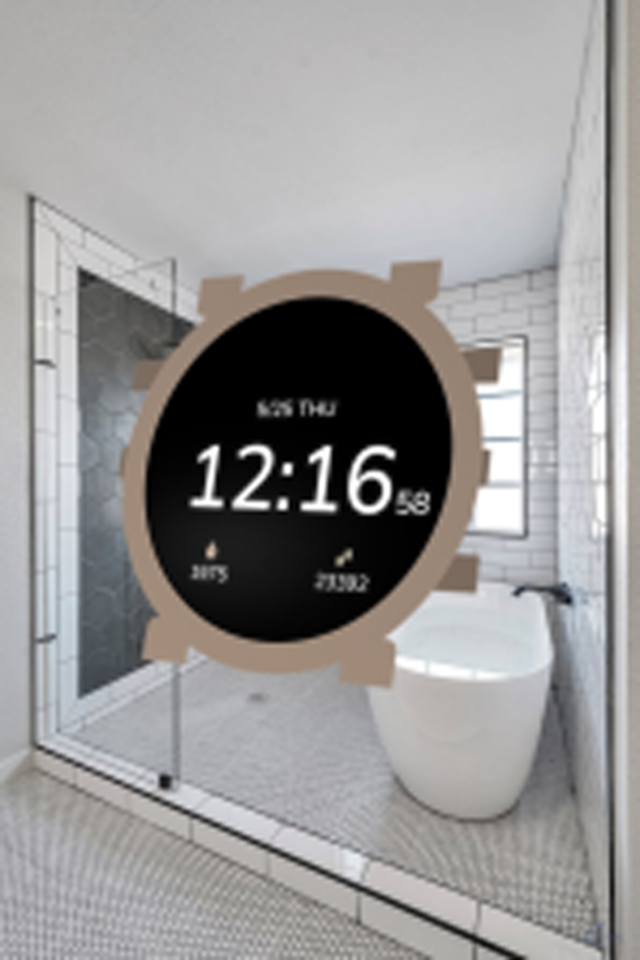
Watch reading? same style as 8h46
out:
12h16
